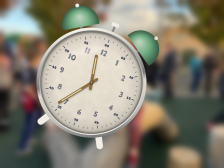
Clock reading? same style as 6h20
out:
11h36
